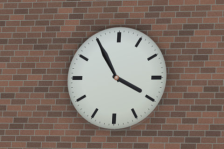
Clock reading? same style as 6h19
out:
3h55
